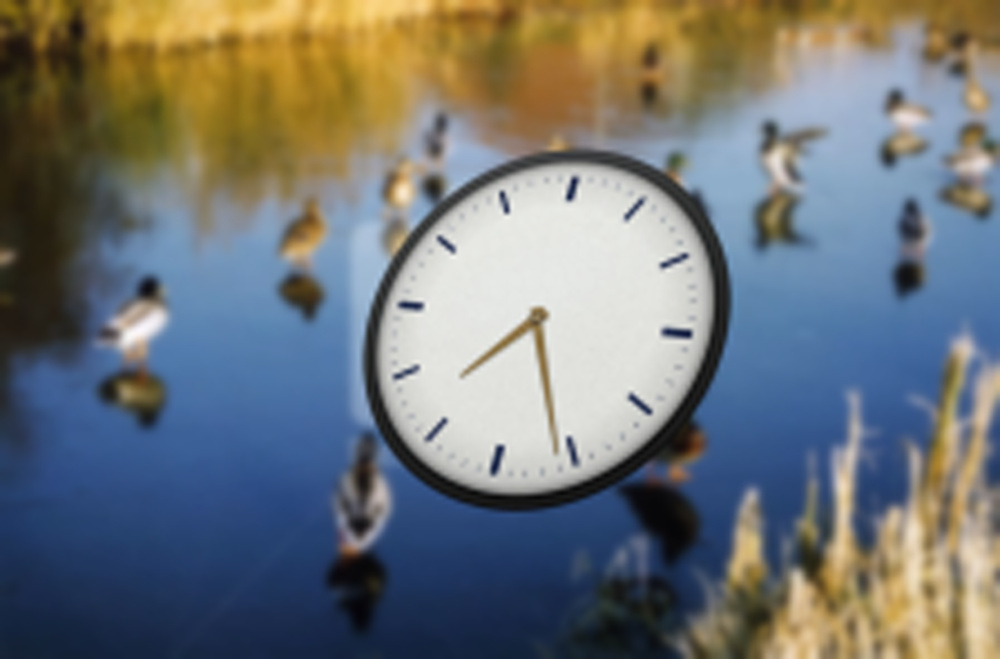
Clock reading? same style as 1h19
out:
7h26
